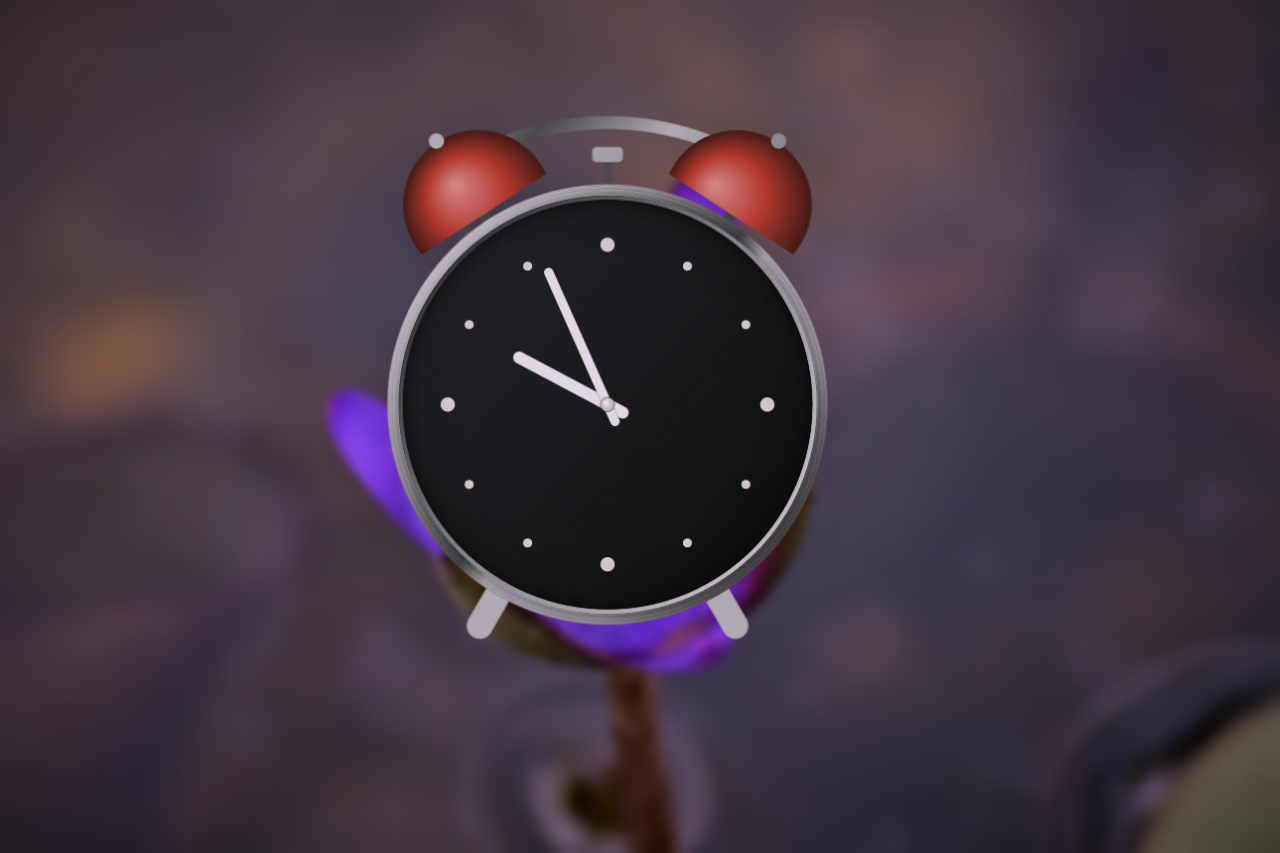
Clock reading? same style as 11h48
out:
9h56
